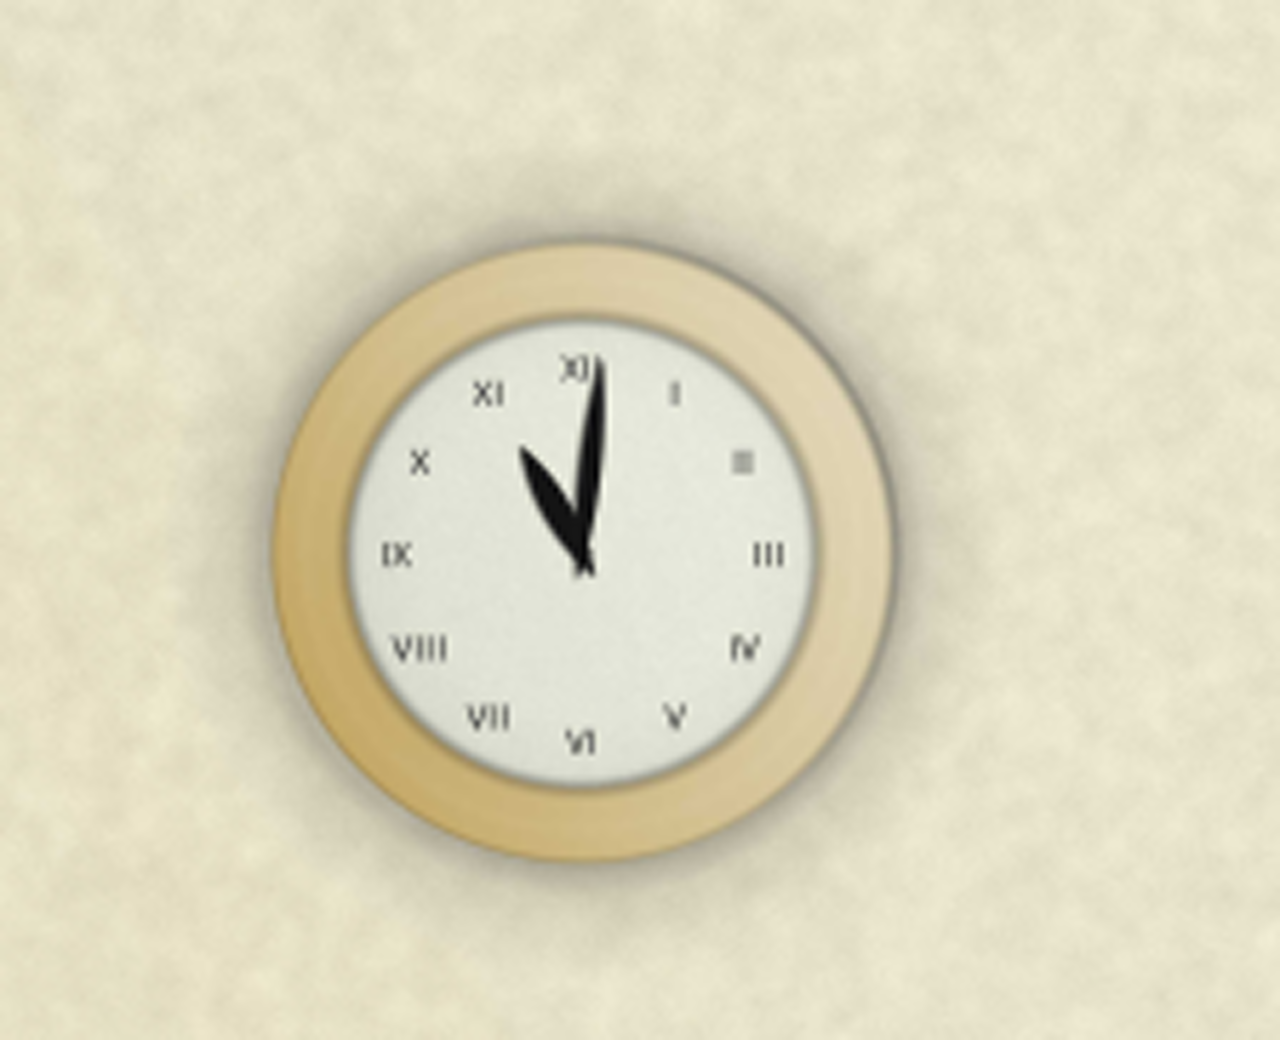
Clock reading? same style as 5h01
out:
11h01
